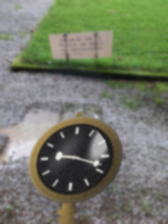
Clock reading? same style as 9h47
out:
9h18
